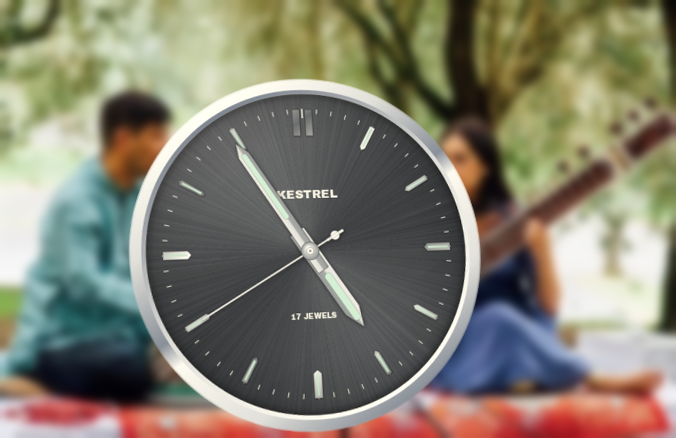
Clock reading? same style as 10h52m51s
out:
4h54m40s
